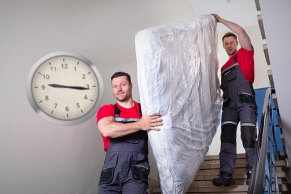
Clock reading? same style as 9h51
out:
9h16
